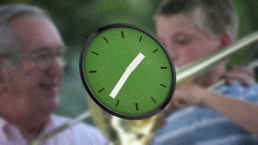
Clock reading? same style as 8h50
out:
1h37
